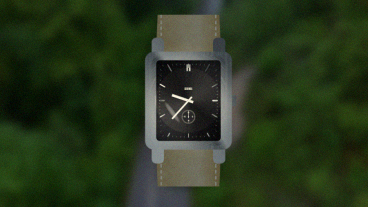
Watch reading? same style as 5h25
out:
9h37
